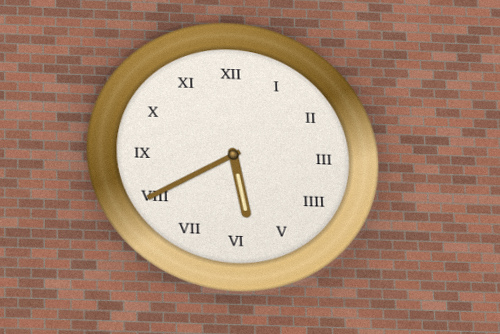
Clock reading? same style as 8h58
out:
5h40
